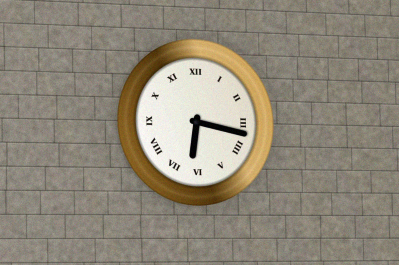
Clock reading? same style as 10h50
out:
6h17
